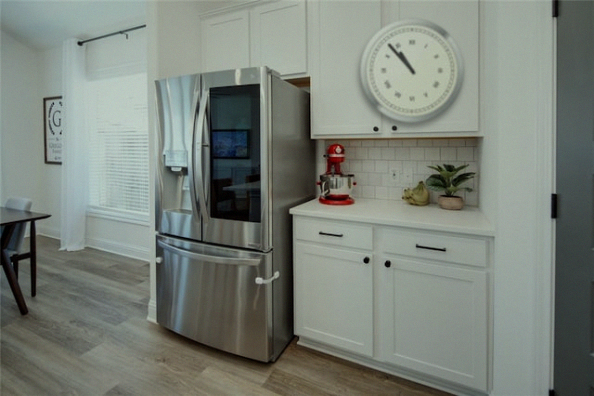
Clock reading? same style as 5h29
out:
10h53
